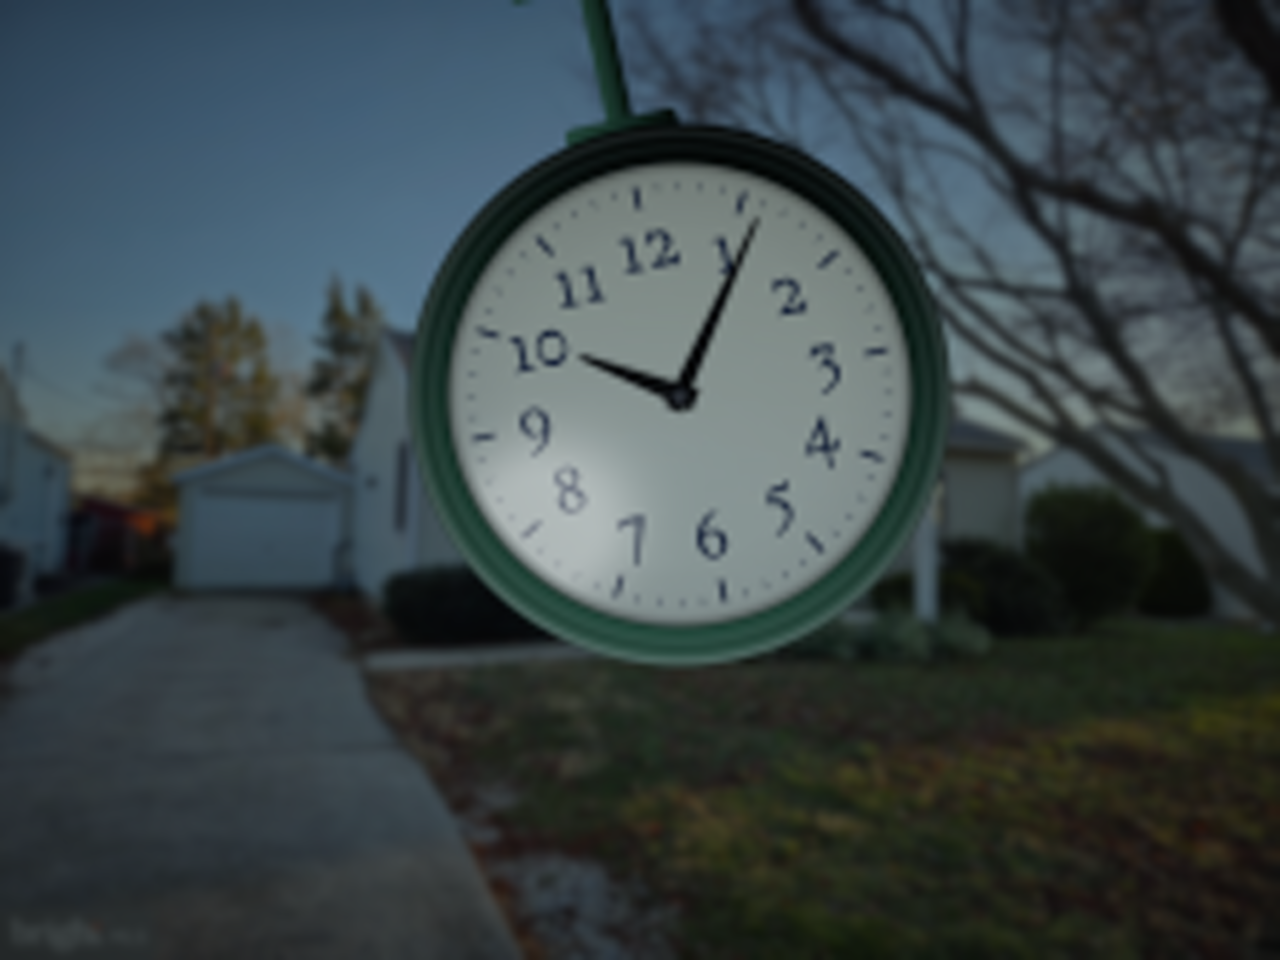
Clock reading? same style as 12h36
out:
10h06
